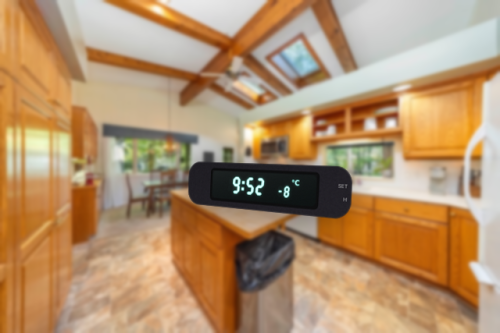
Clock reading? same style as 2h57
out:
9h52
